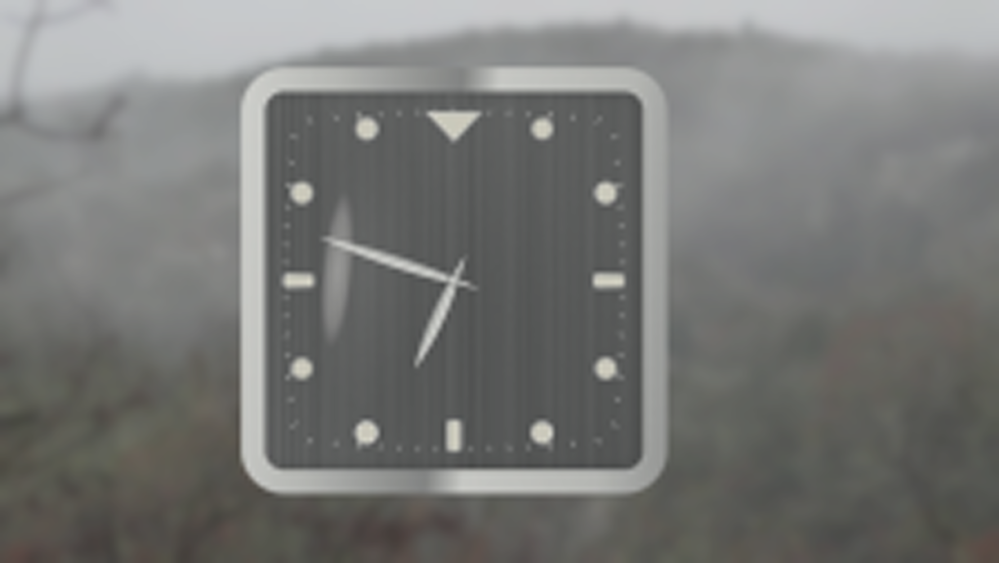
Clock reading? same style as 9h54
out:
6h48
